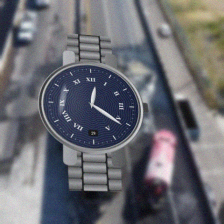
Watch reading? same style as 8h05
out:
12h21
